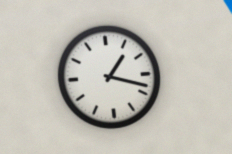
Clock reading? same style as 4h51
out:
1h18
